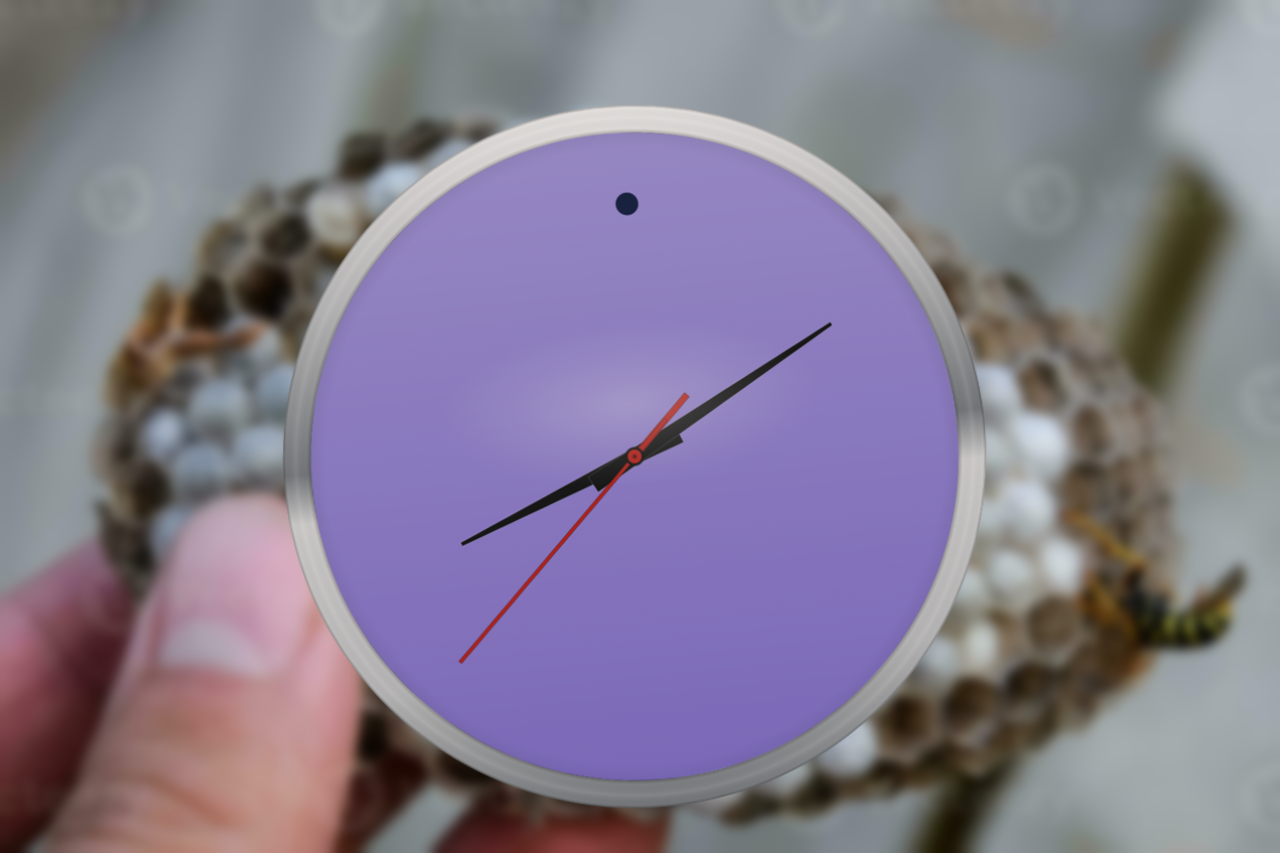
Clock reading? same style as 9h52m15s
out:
8h09m37s
